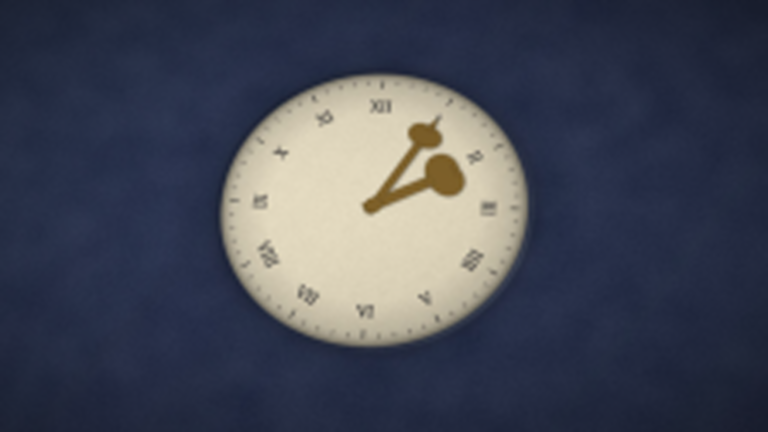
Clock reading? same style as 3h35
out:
2h05
